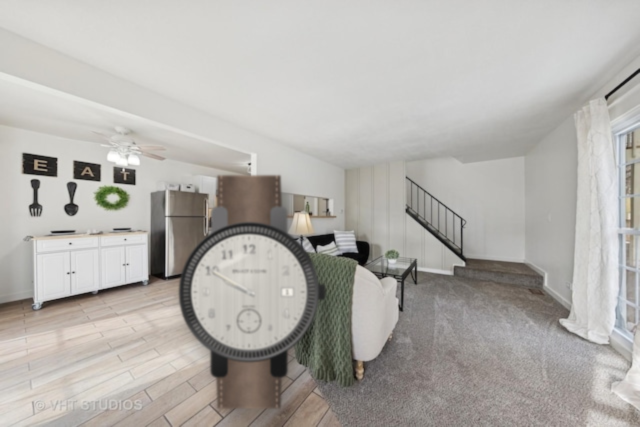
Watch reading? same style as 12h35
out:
9h50
